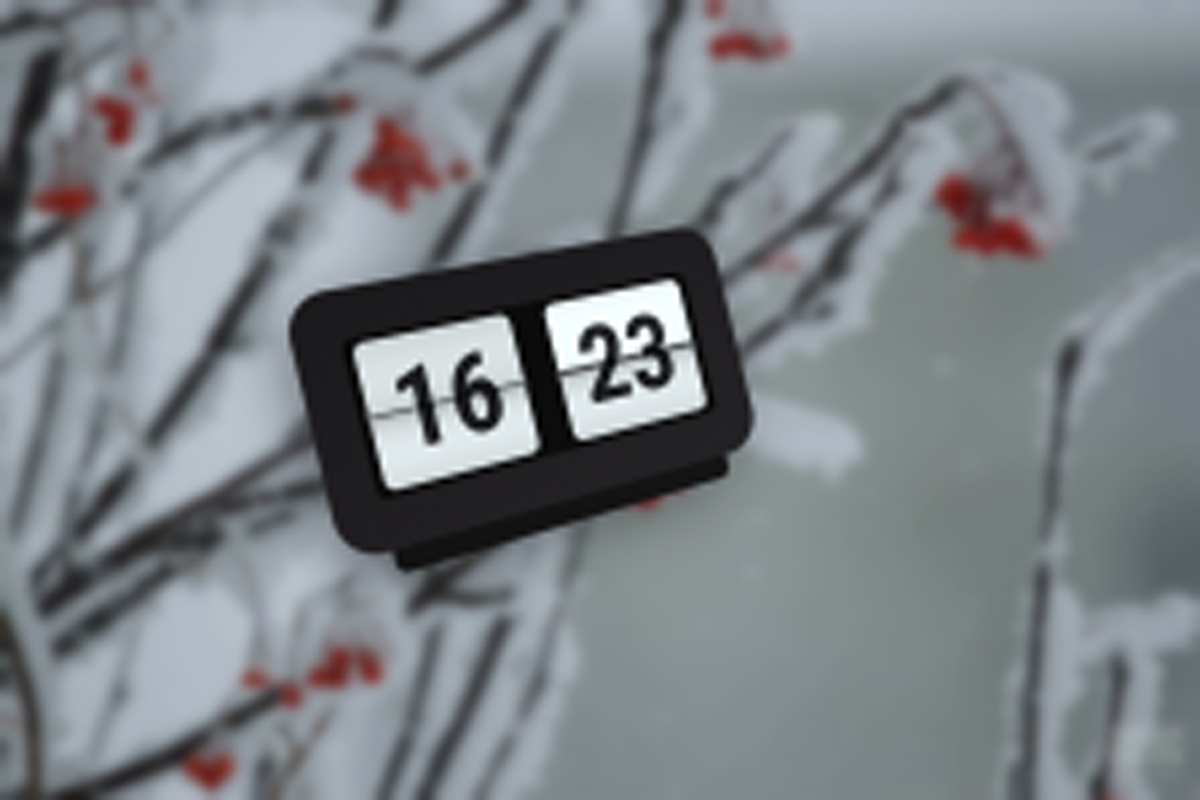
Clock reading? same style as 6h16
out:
16h23
